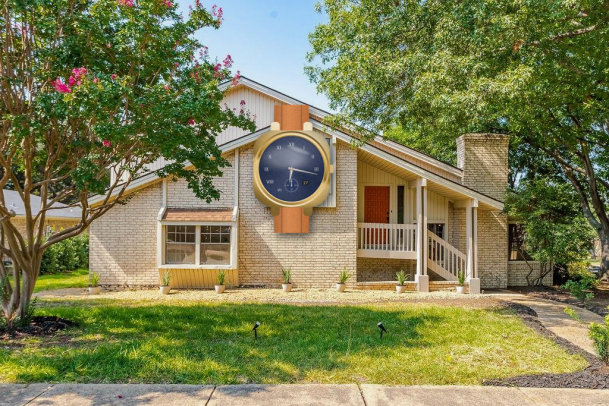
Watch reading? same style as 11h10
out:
6h17
